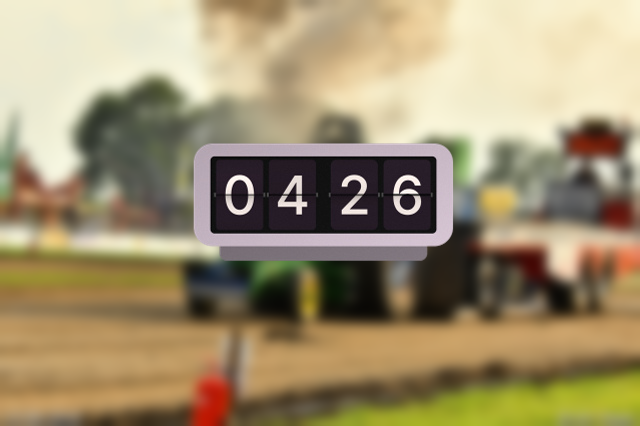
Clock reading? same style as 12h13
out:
4h26
